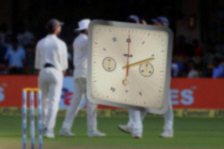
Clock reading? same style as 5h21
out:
6h11
